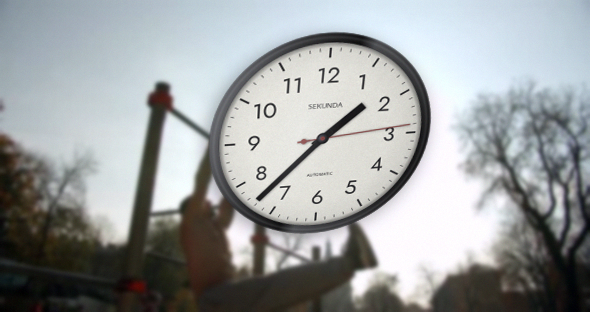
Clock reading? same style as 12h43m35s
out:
1h37m14s
